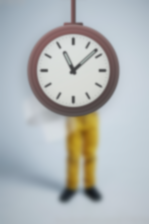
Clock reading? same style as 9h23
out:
11h08
